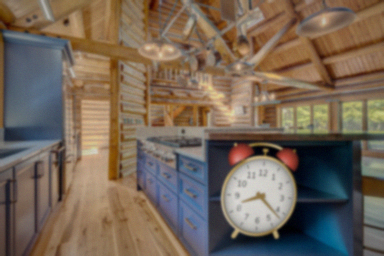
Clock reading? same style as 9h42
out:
8h22
